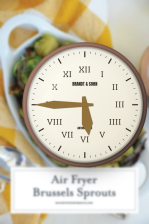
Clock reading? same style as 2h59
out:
5h45
